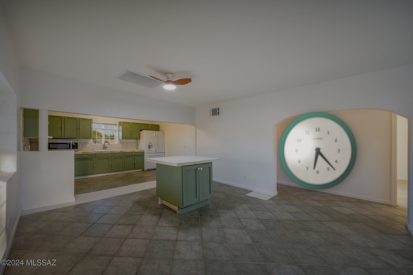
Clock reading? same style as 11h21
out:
6h23
